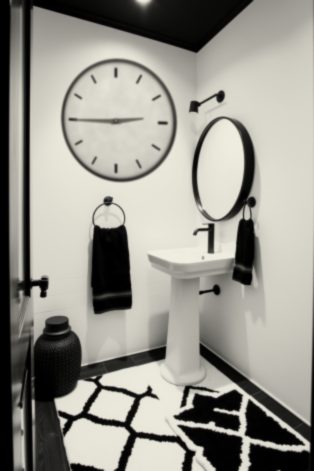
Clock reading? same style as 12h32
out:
2h45
